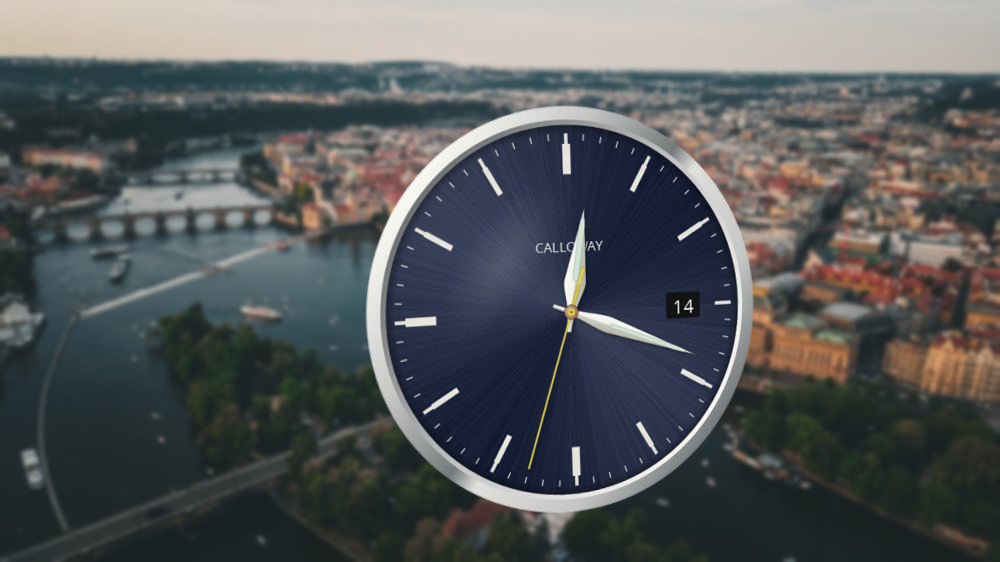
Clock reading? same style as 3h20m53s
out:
12h18m33s
